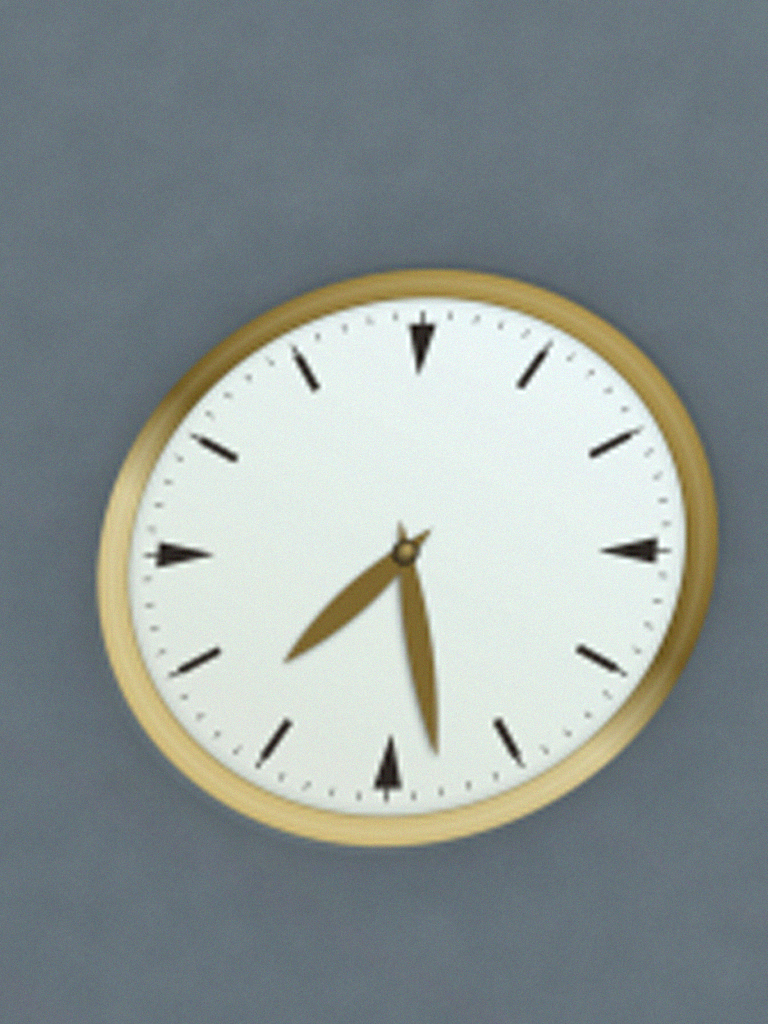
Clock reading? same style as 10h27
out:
7h28
